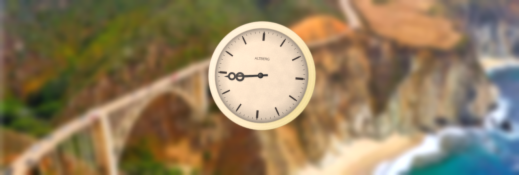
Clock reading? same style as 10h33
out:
8h44
